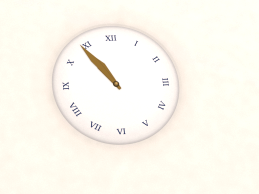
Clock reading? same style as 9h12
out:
10h54
